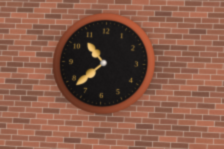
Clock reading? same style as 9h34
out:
10h38
